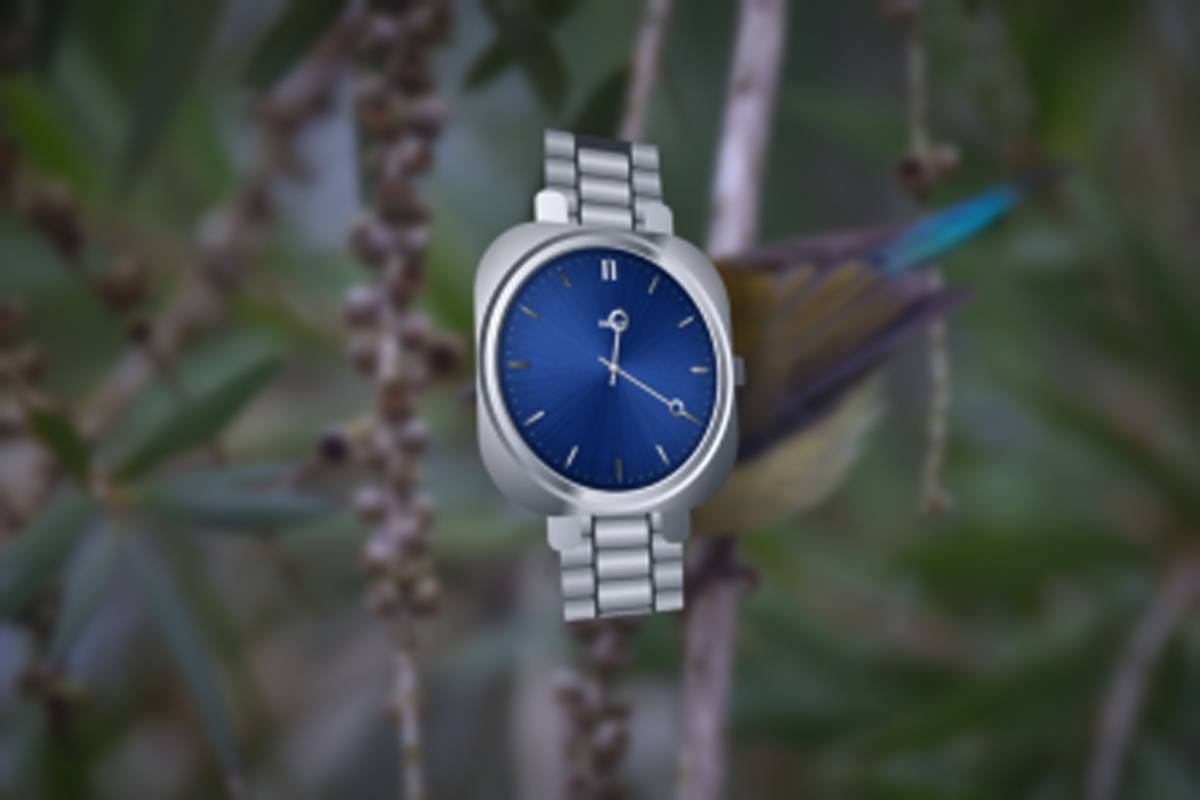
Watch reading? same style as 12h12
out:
12h20
